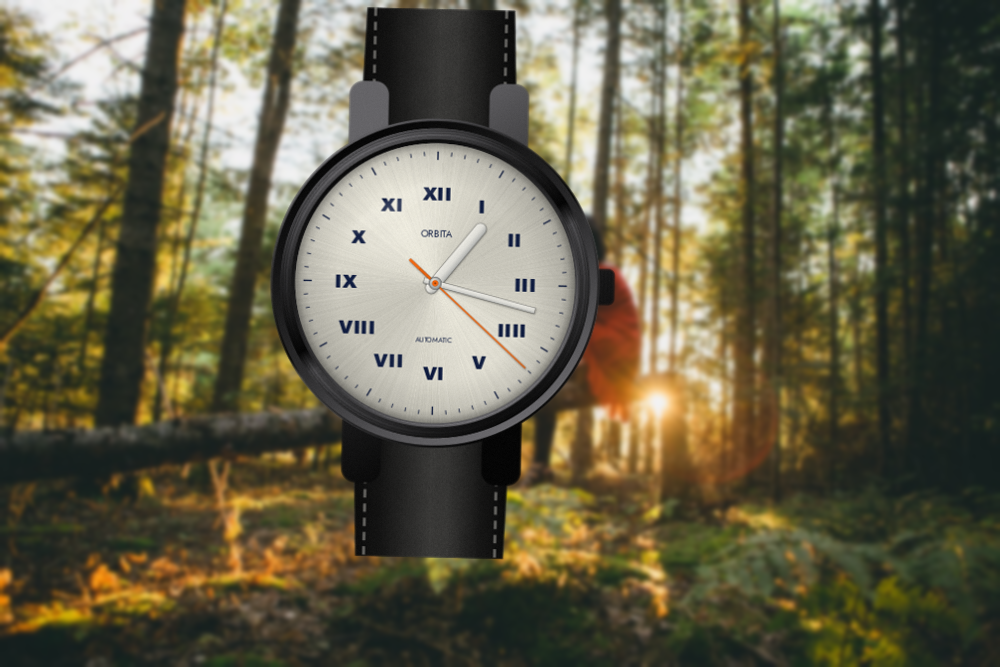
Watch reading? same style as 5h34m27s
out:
1h17m22s
